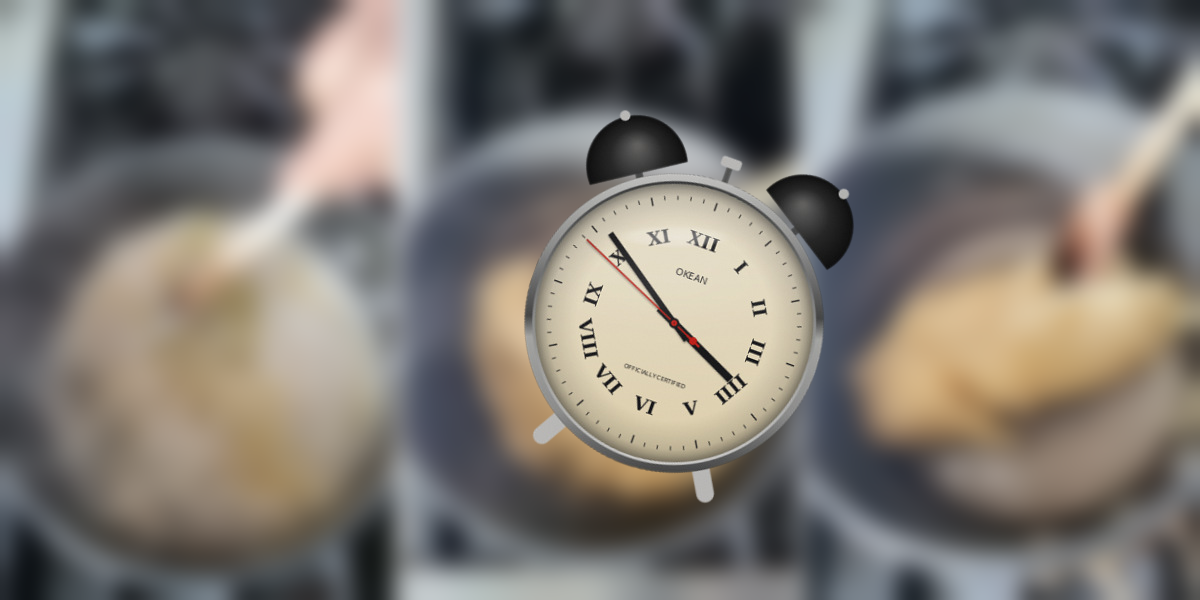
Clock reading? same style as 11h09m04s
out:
3h50m49s
